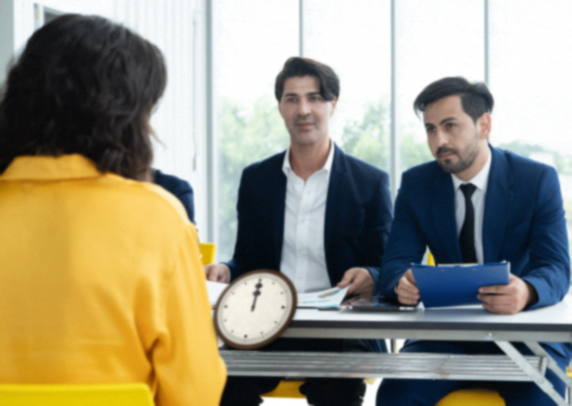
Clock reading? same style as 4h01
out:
12h00
